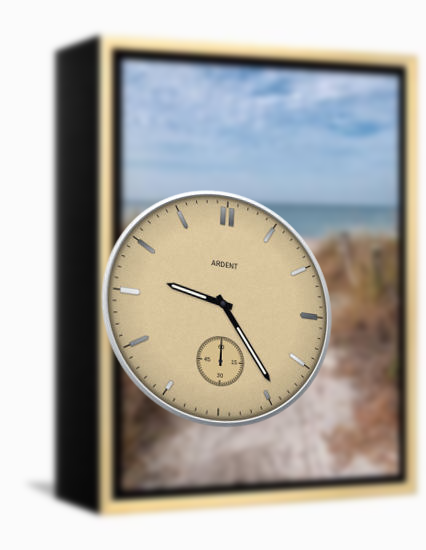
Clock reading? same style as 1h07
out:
9h24
